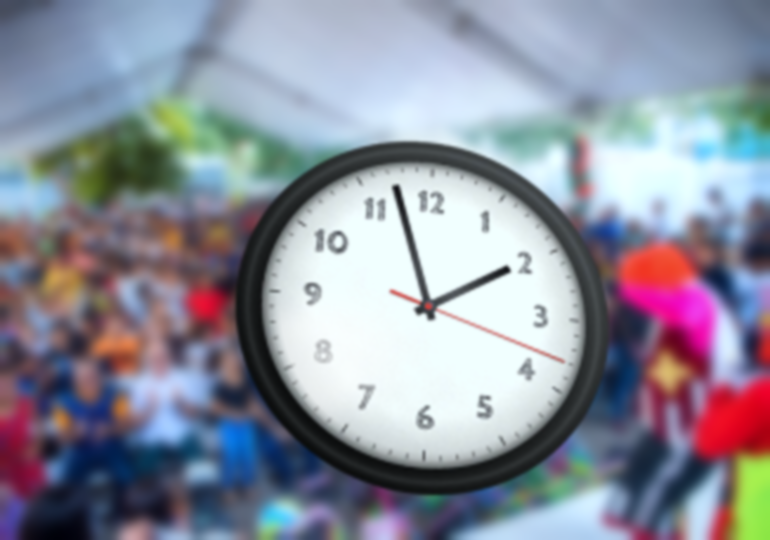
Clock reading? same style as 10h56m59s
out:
1h57m18s
